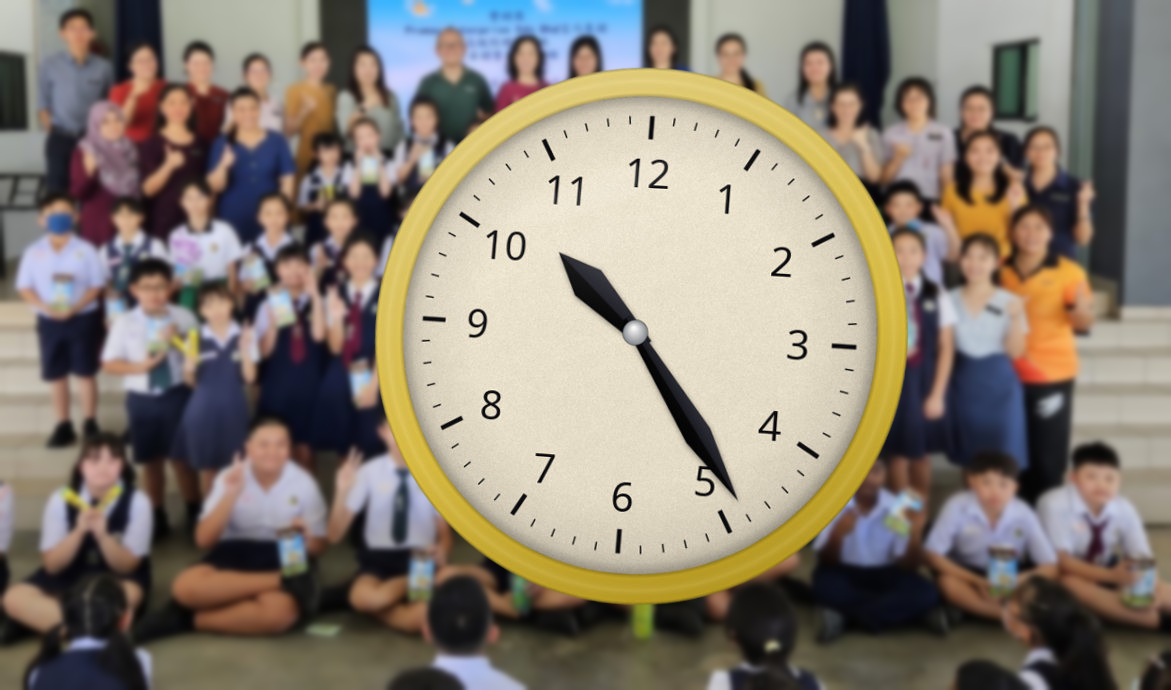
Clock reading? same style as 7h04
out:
10h24
